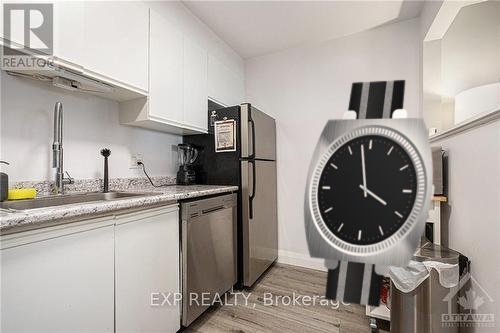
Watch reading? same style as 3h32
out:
3h58
